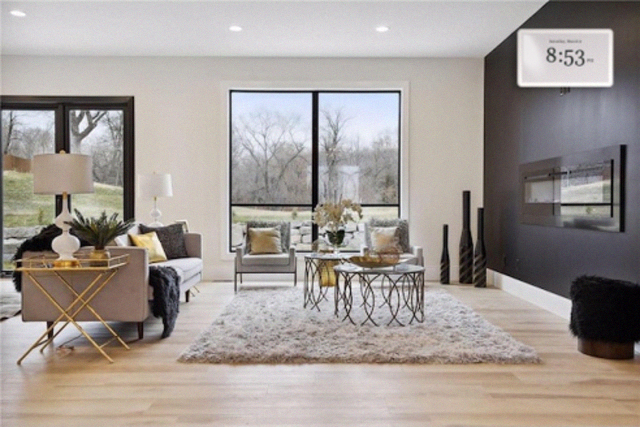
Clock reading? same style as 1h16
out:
8h53
